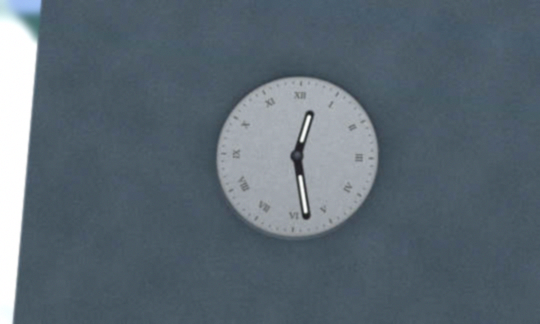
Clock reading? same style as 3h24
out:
12h28
